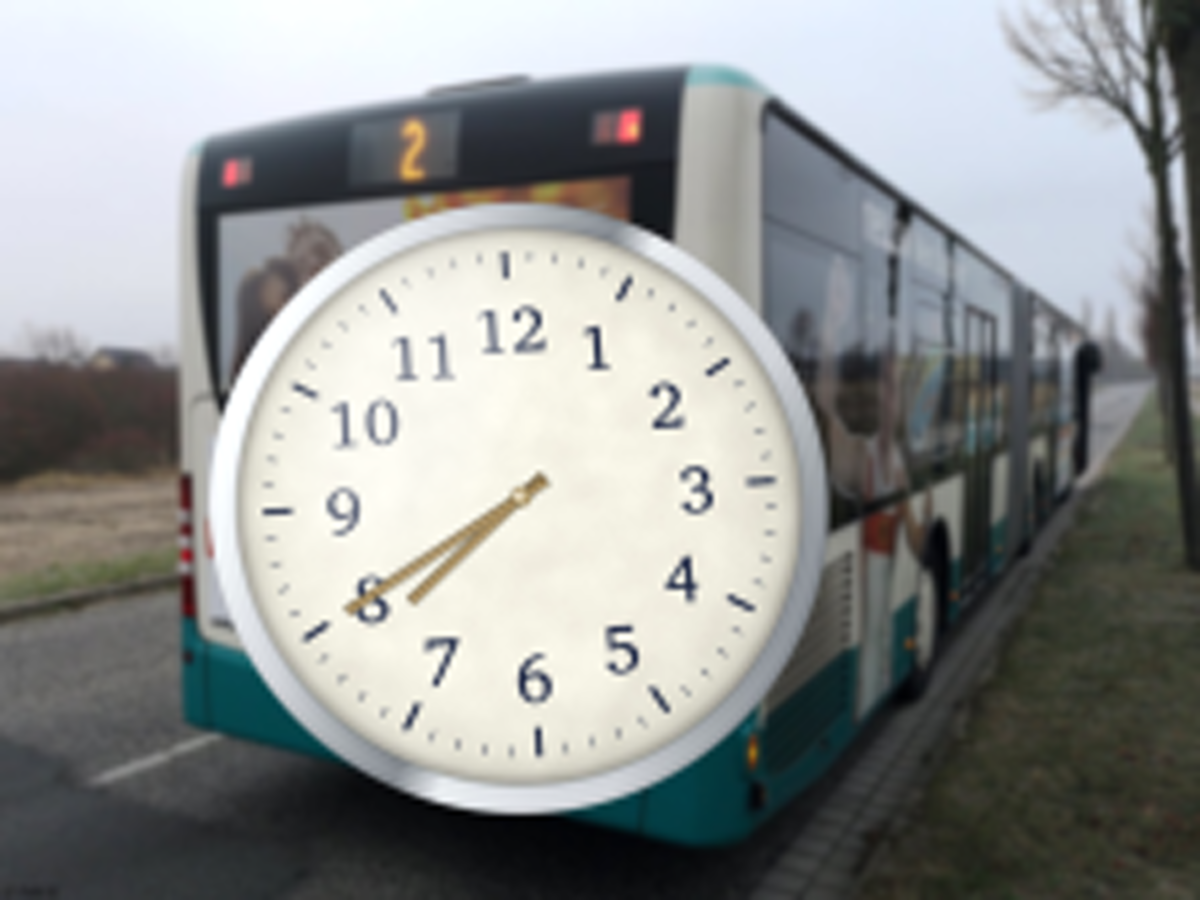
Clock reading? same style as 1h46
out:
7h40
